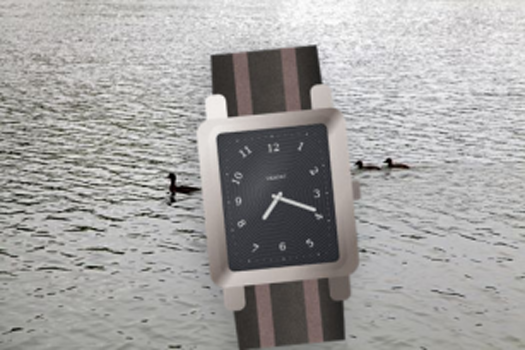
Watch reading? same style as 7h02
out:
7h19
